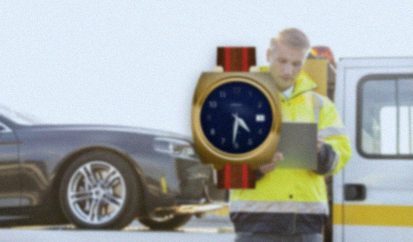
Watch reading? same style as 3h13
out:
4h31
